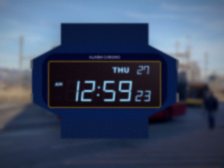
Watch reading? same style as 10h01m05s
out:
12h59m23s
